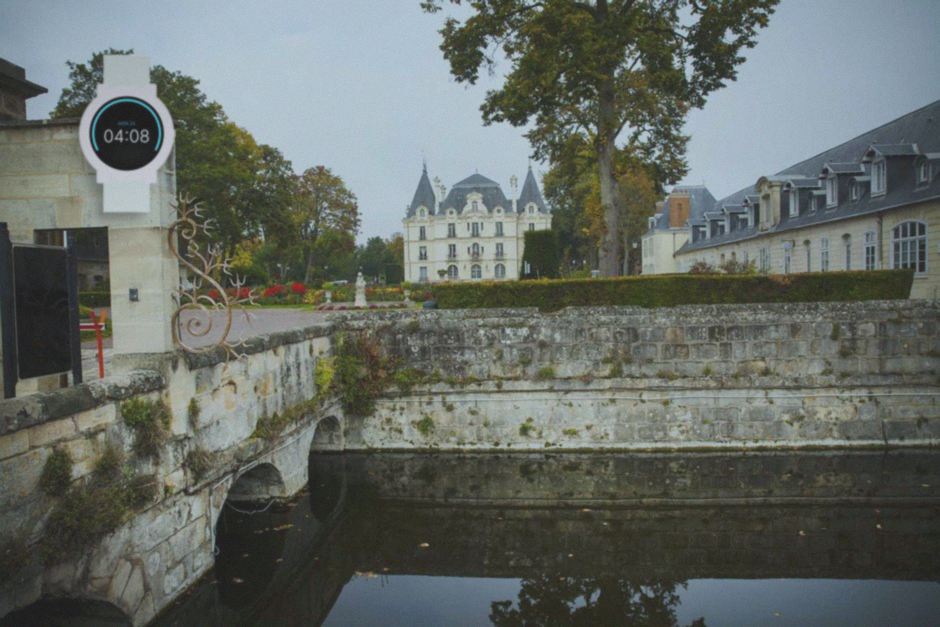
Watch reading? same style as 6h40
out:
4h08
